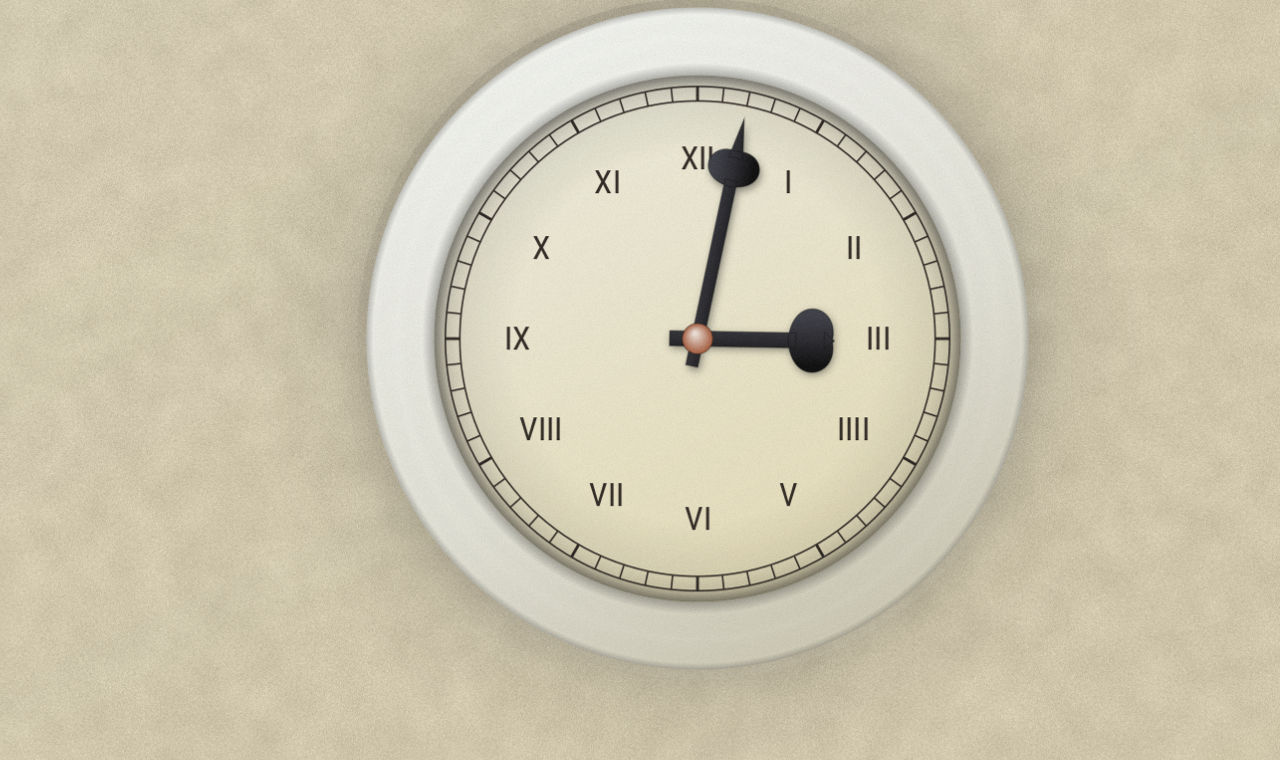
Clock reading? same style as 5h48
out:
3h02
